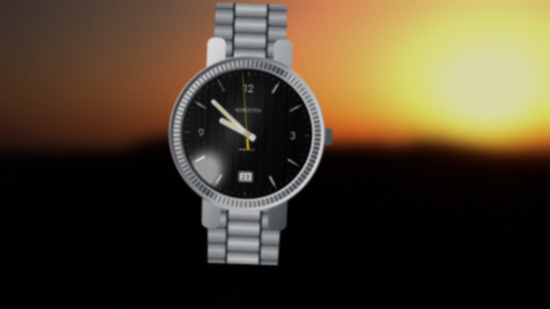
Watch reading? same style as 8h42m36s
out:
9h51m59s
